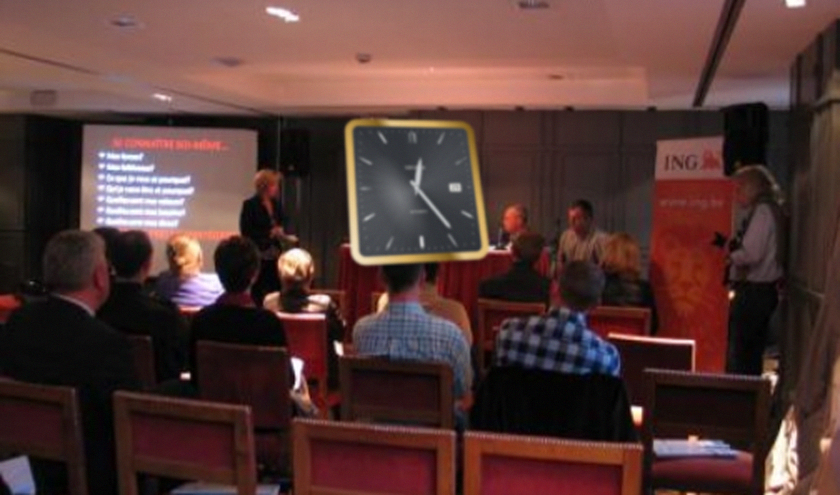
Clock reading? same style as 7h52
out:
12h24
